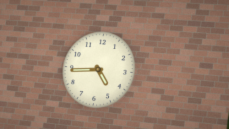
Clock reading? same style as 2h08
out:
4h44
